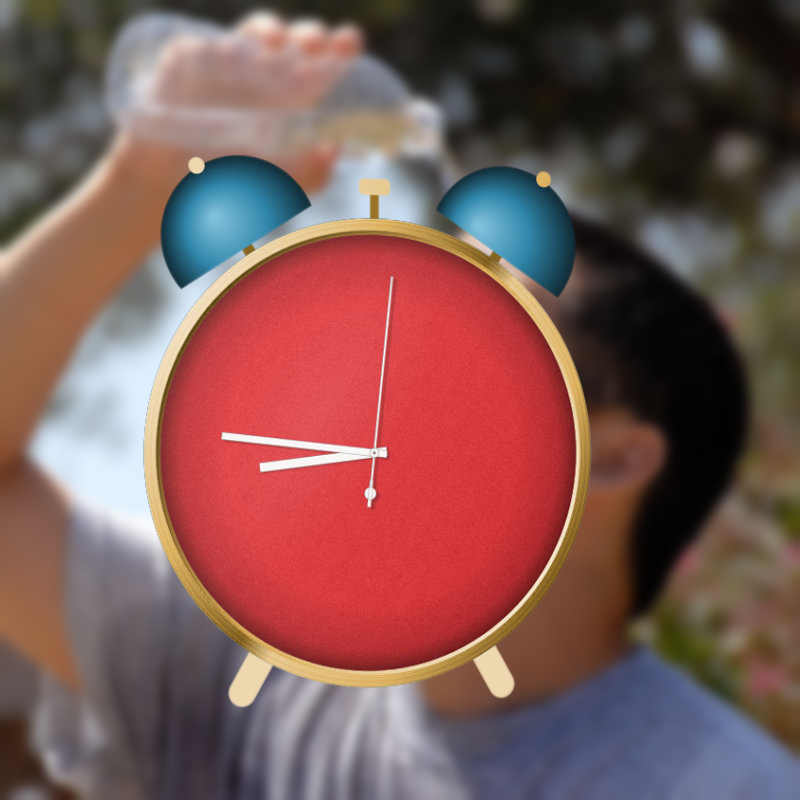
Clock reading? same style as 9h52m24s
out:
8h46m01s
